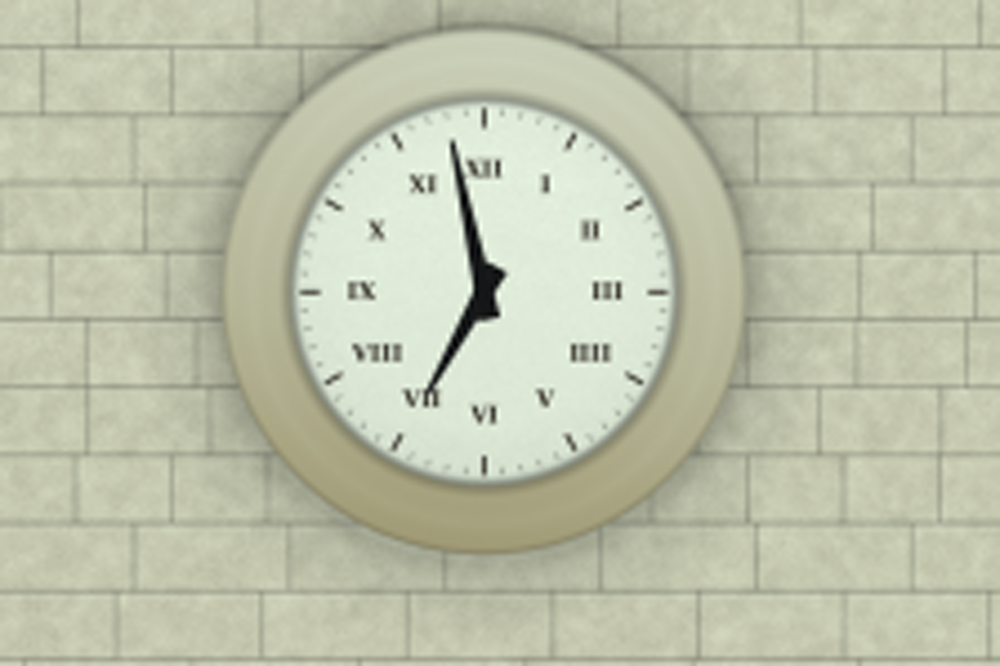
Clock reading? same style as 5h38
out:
6h58
